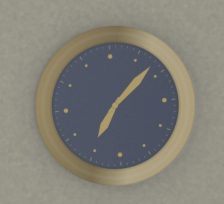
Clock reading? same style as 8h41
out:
7h08
